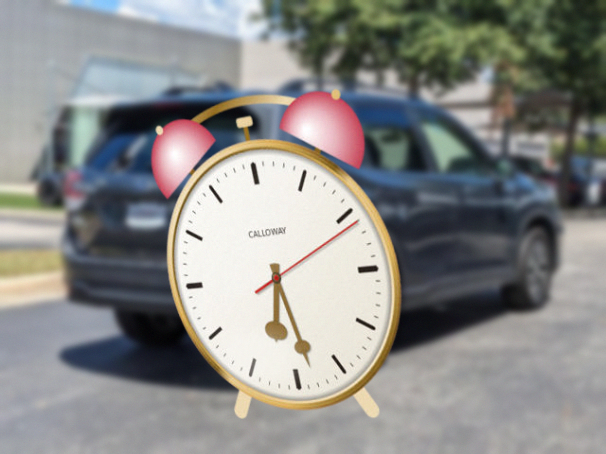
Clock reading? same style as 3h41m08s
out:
6h28m11s
